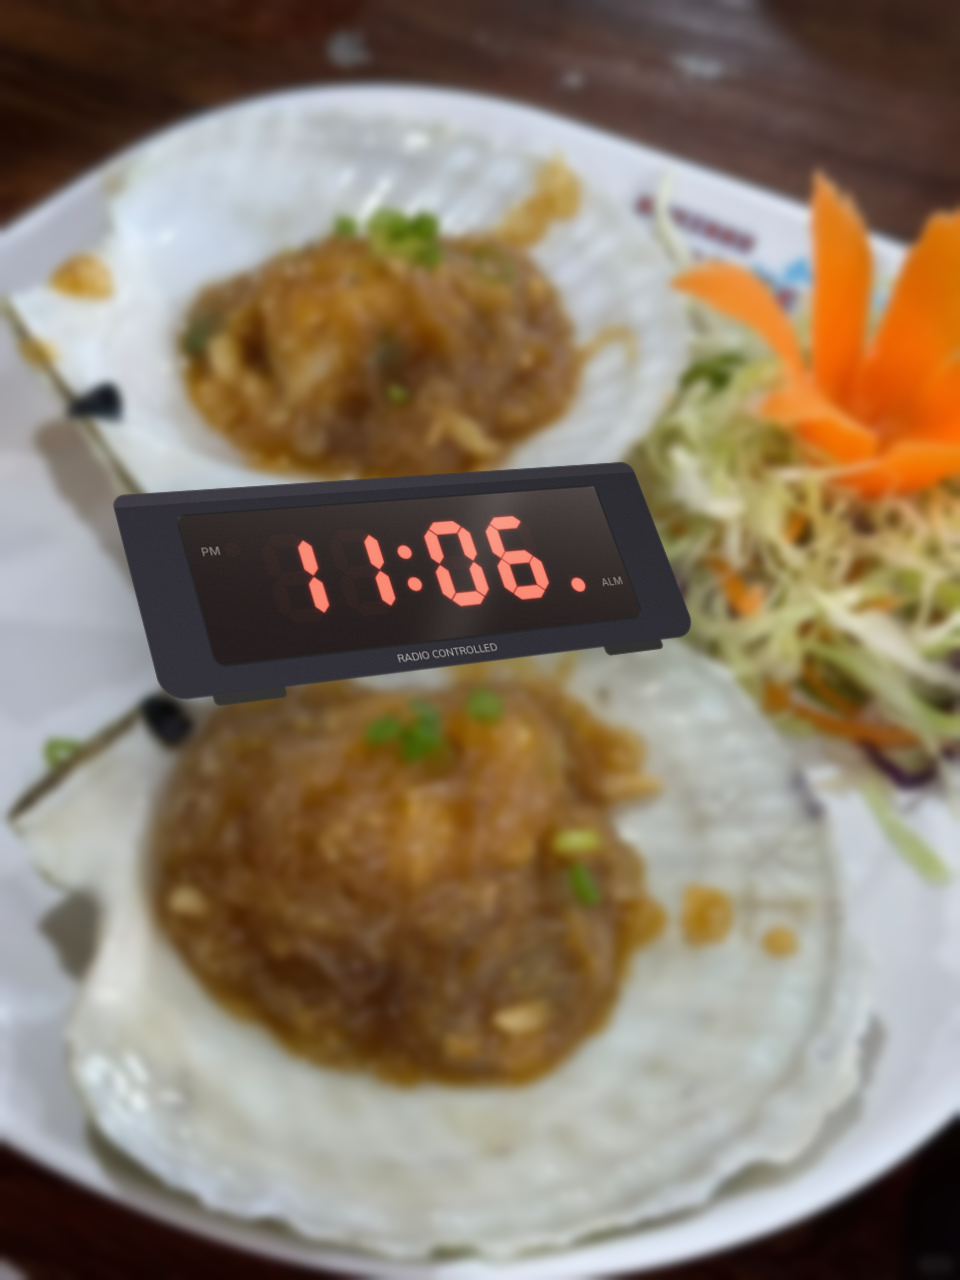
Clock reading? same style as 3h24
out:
11h06
